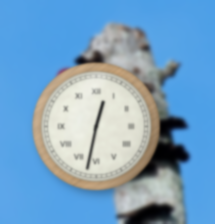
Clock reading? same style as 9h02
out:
12h32
